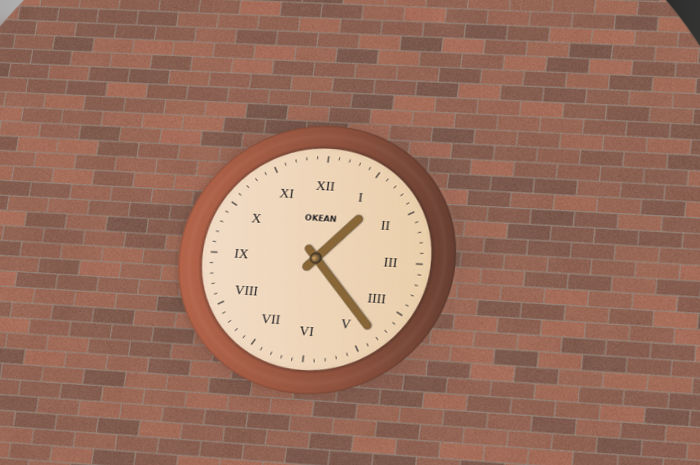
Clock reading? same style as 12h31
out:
1h23
